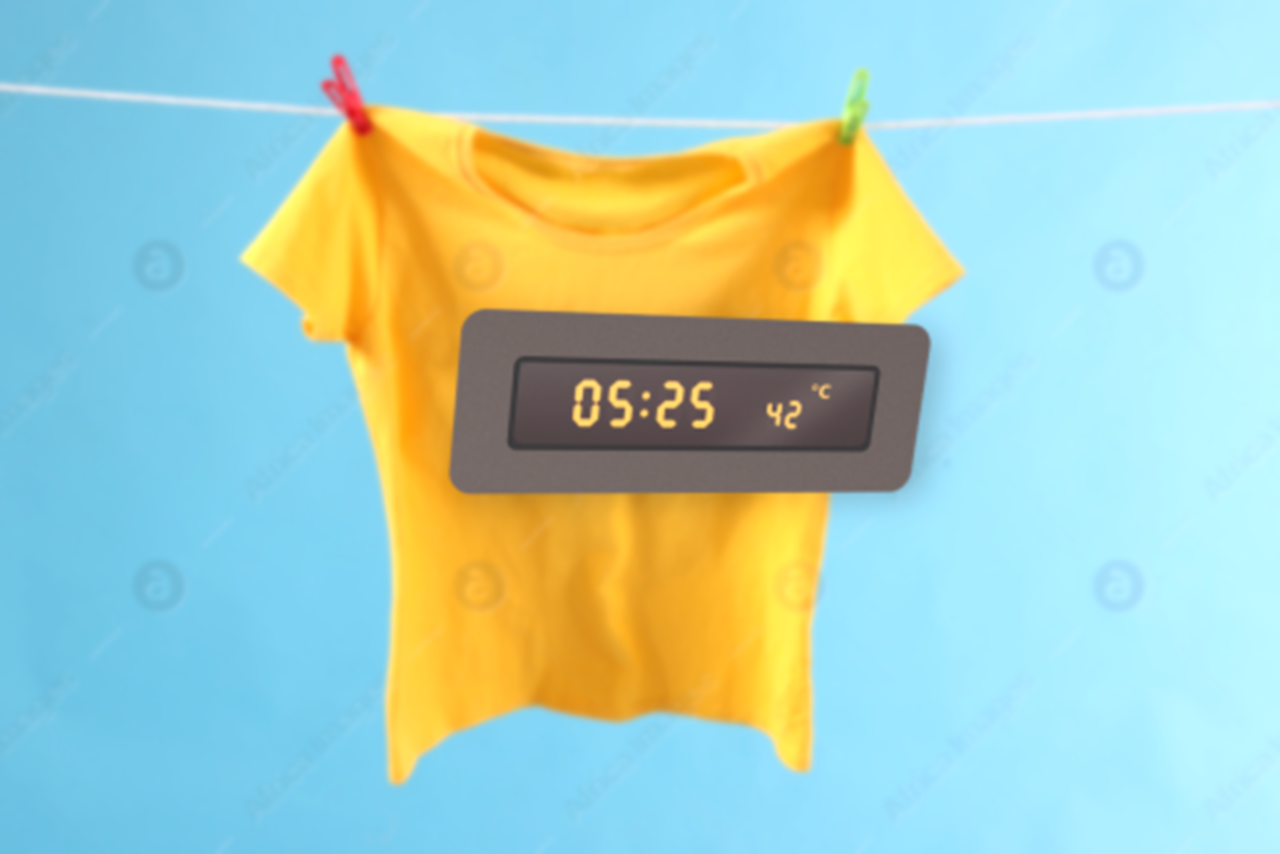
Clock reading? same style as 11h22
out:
5h25
